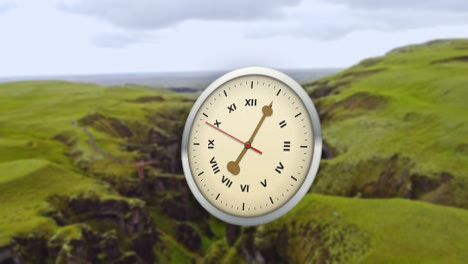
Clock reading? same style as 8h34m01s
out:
7h04m49s
